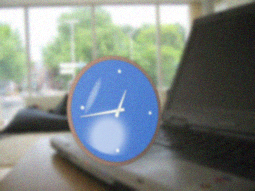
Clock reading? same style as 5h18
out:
12h43
